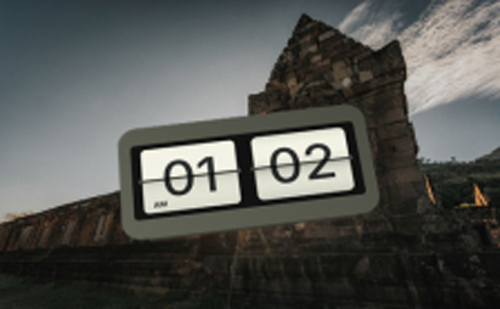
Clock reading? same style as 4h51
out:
1h02
